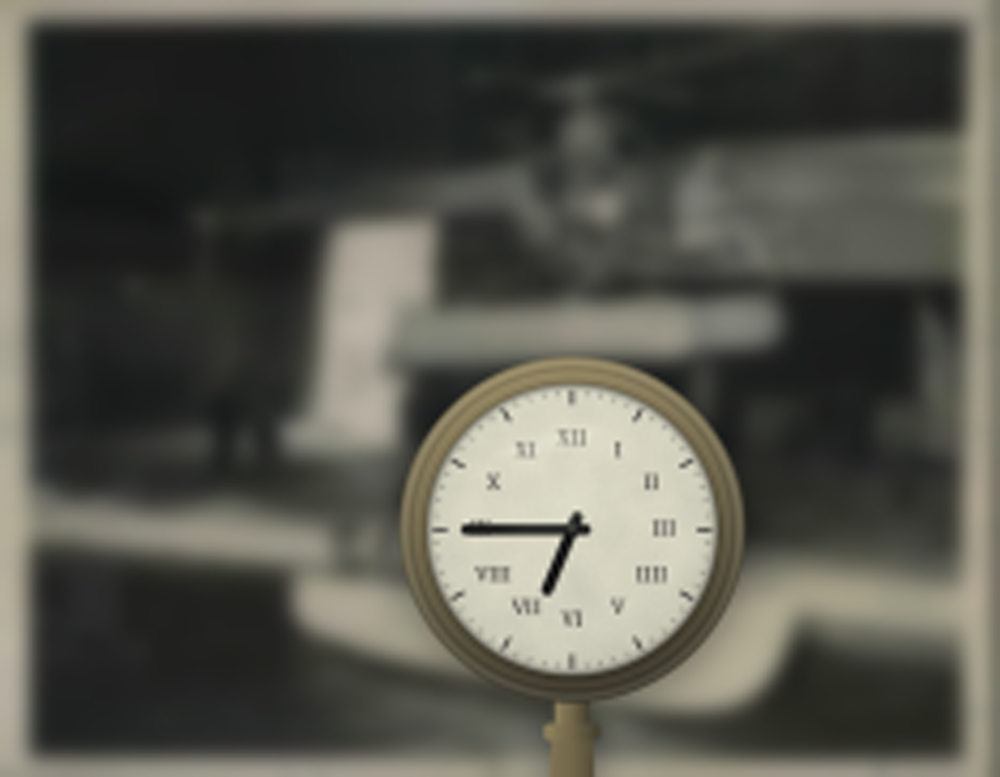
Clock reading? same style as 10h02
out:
6h45
